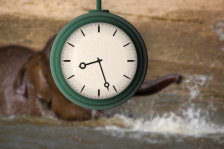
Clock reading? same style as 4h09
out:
8h27
